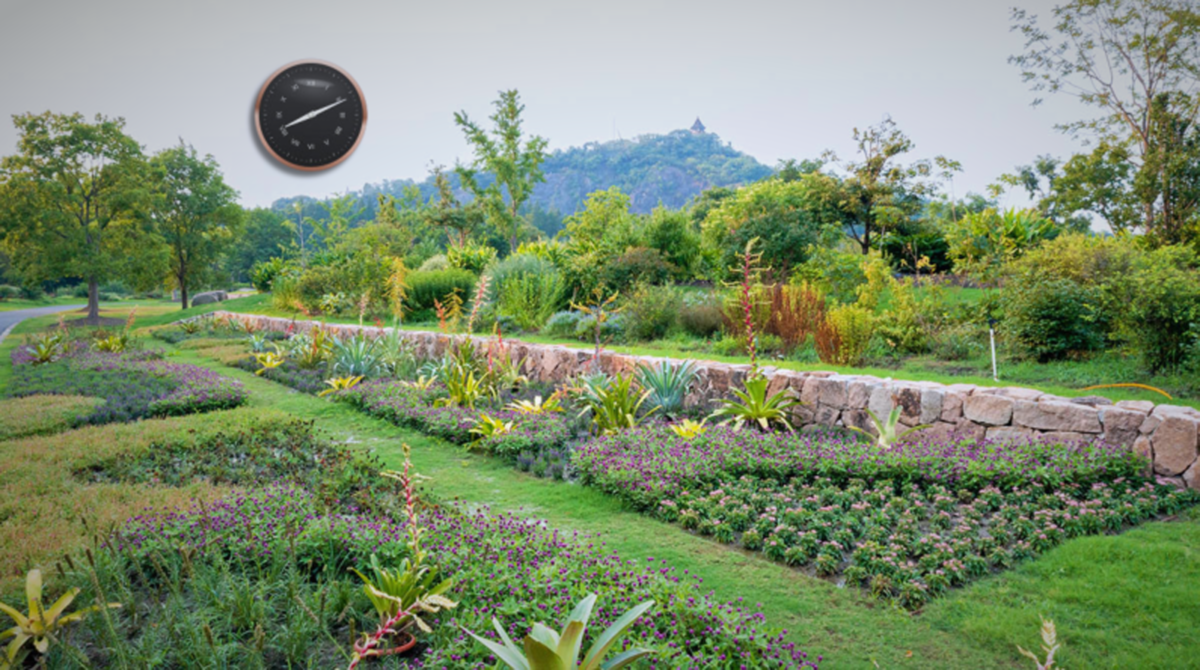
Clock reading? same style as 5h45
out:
8h11
